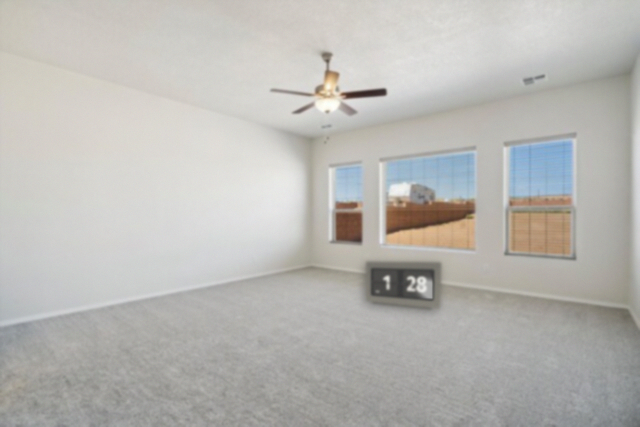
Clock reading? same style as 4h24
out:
1h28
